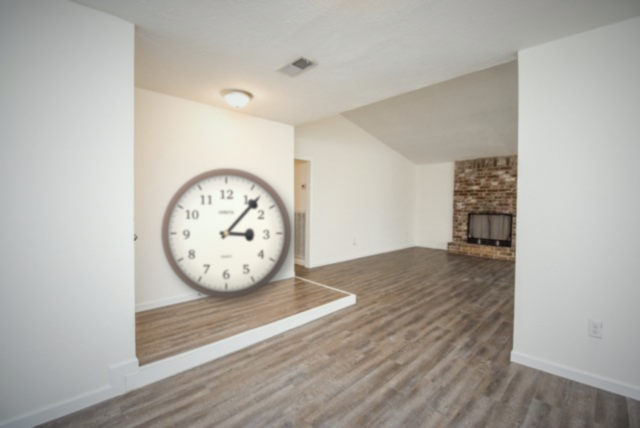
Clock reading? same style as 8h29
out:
3h07
